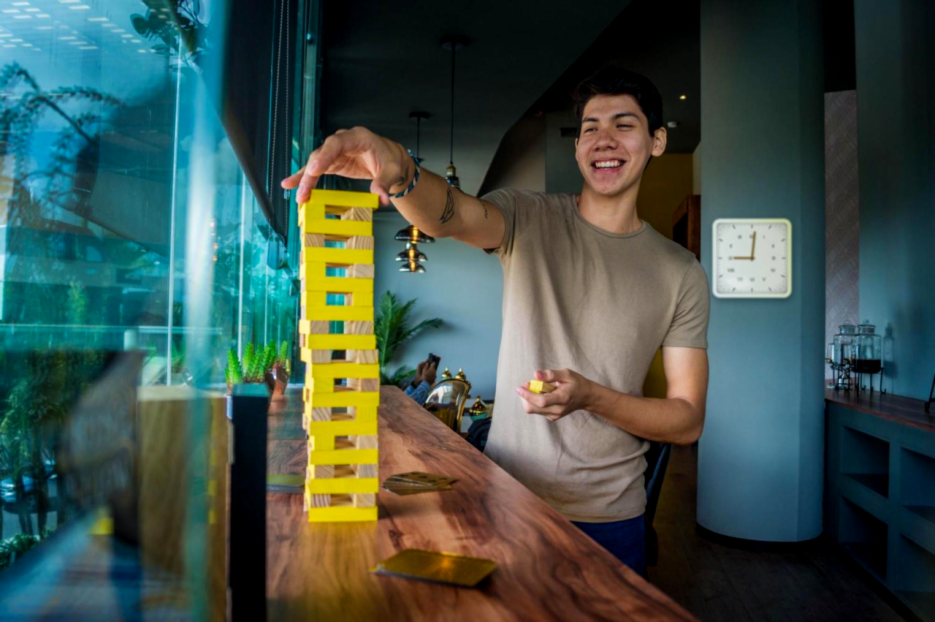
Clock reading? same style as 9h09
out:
9h01
